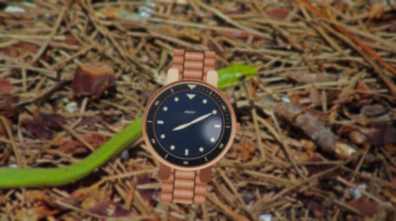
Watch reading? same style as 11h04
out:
8h10
